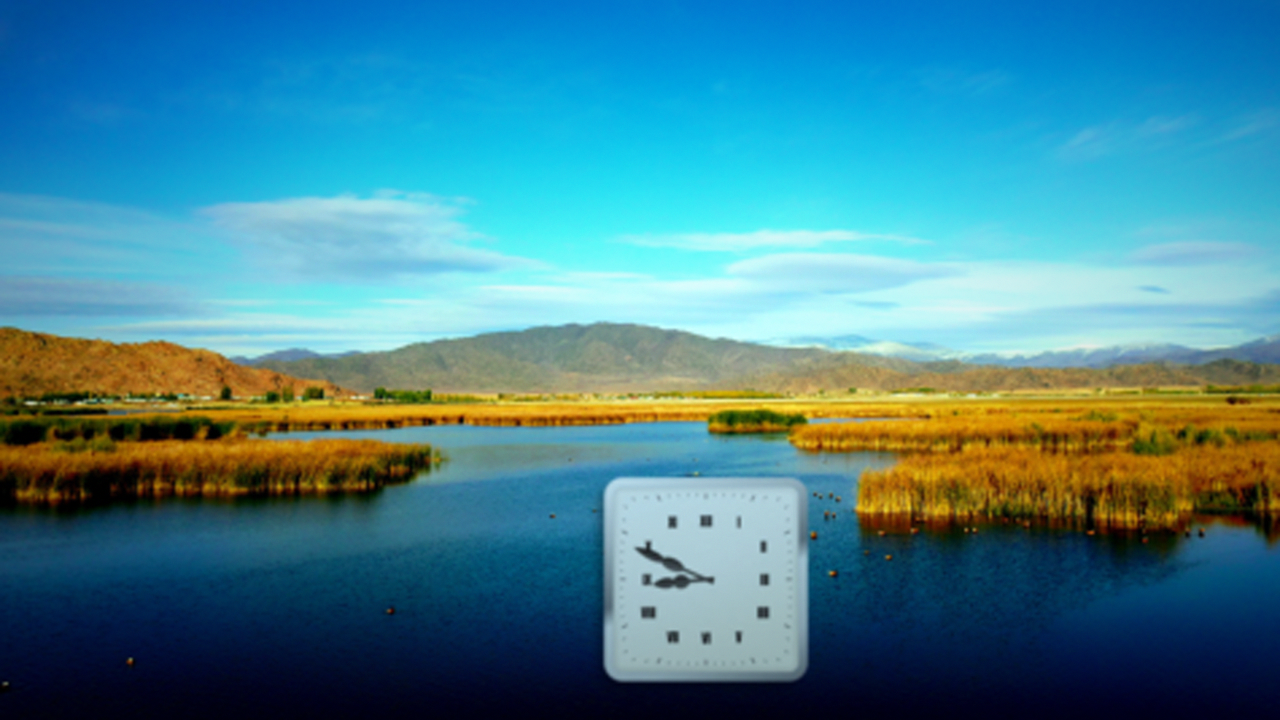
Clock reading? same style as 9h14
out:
8h49
